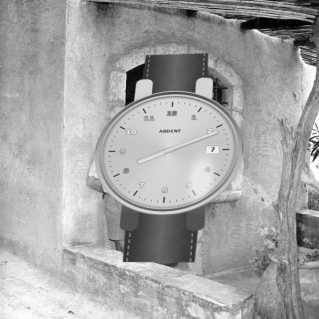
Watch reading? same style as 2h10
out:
8h11
